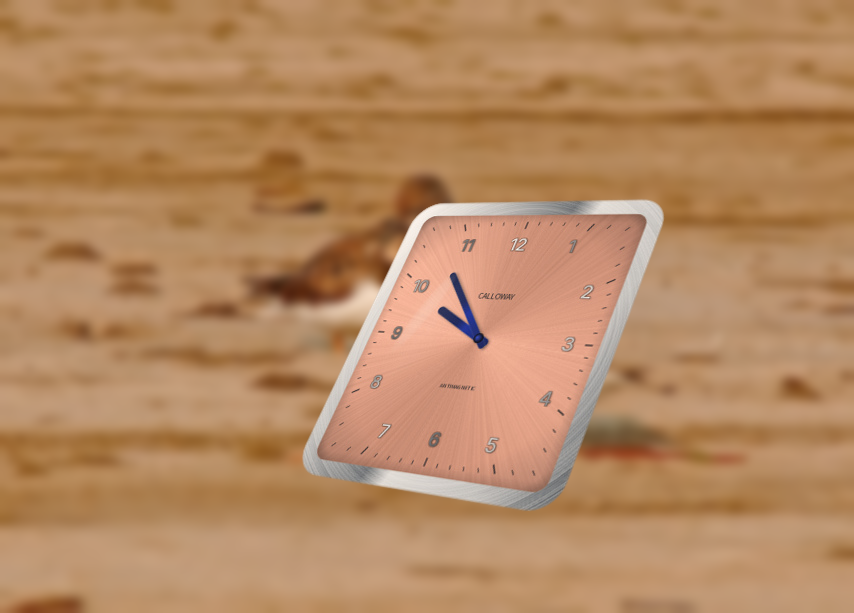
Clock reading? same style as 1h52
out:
9h53
